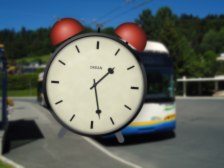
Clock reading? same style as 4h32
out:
1h28
